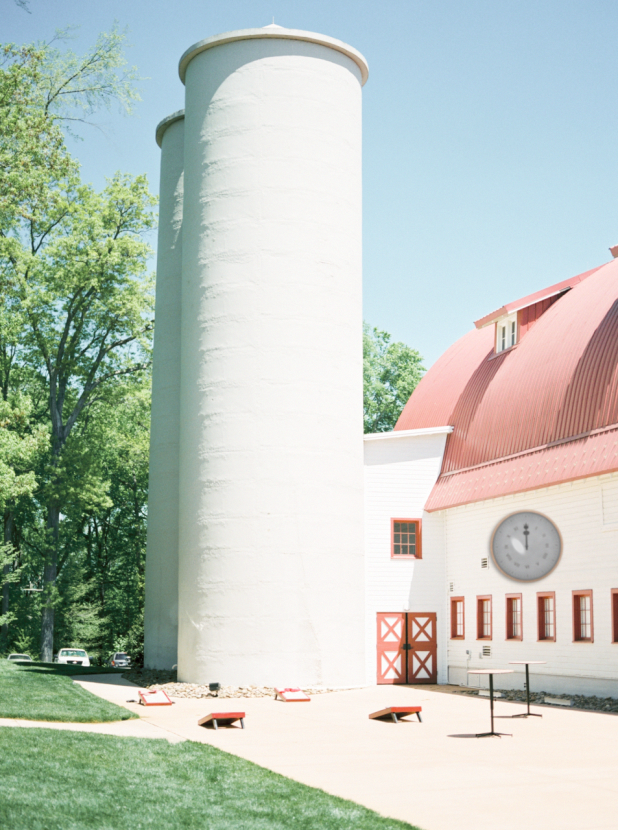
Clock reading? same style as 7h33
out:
12h00
